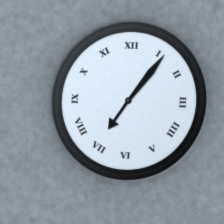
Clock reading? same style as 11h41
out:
7h06
